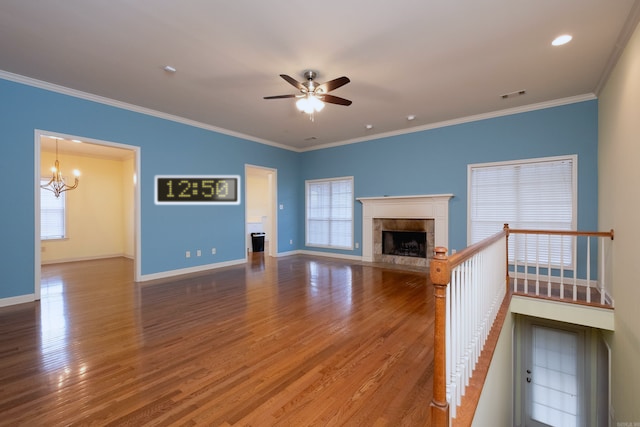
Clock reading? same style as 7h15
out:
12h50
